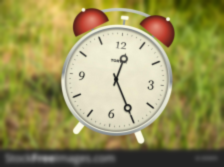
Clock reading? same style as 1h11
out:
12h25
